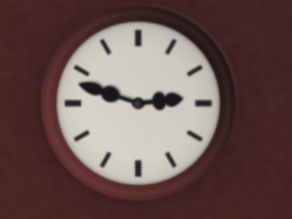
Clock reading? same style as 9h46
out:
2h48
